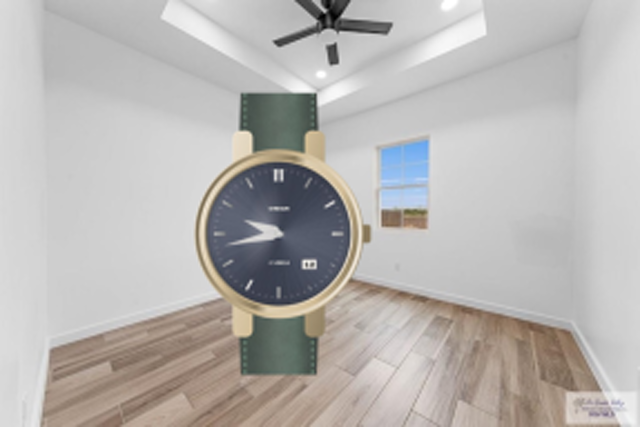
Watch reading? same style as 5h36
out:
9h43
